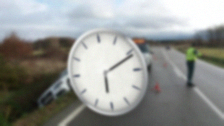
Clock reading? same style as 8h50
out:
6h11
